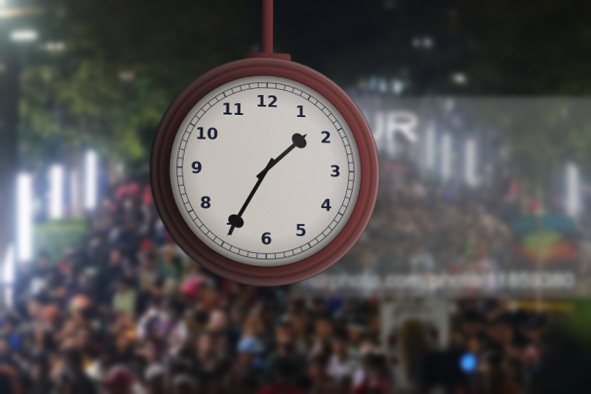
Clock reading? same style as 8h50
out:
1h35
